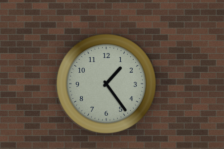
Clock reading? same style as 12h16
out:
1h24
